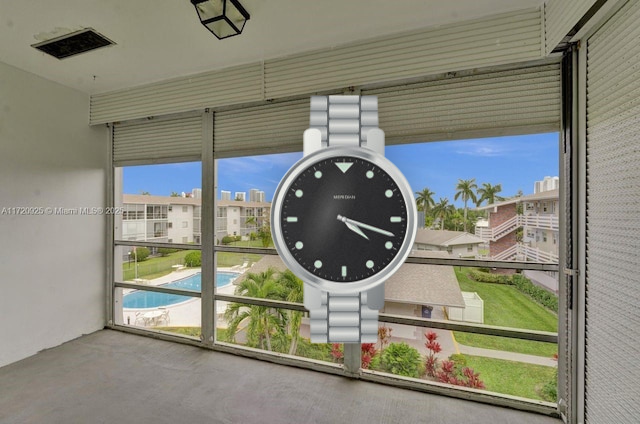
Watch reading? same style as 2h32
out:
4h18
